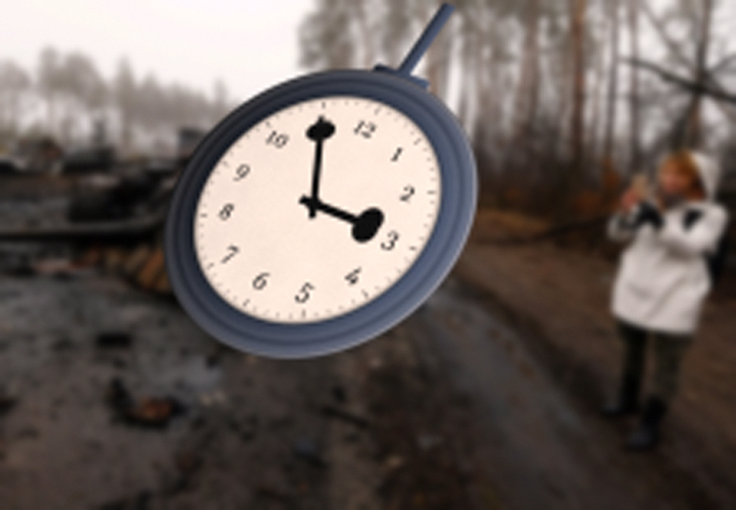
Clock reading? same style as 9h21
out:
2h55
